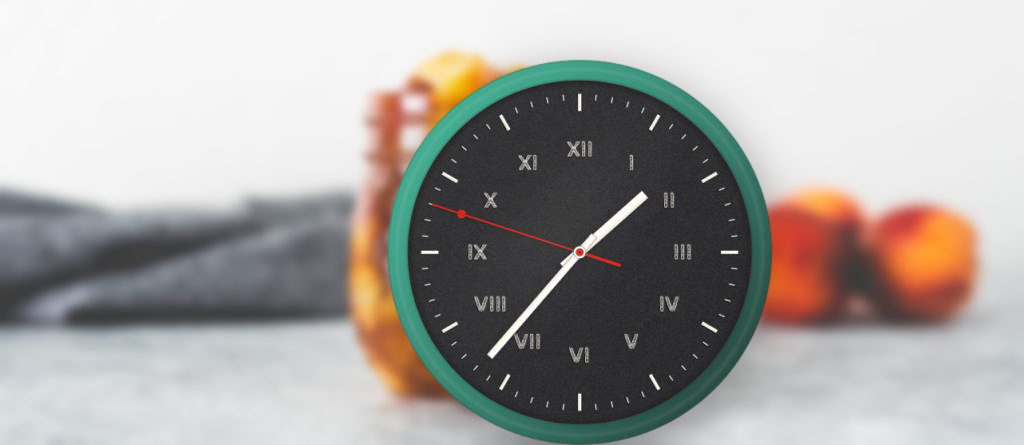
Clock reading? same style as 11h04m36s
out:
1h36m48s
